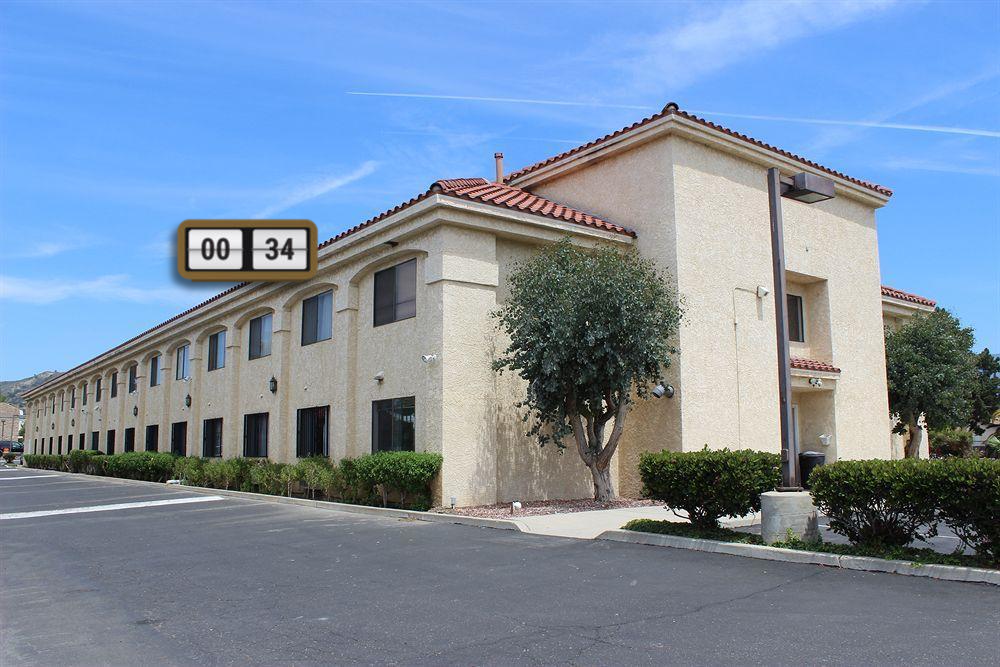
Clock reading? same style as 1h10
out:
0h34
